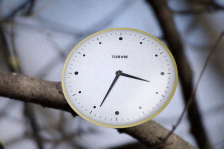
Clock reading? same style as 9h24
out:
3h34
